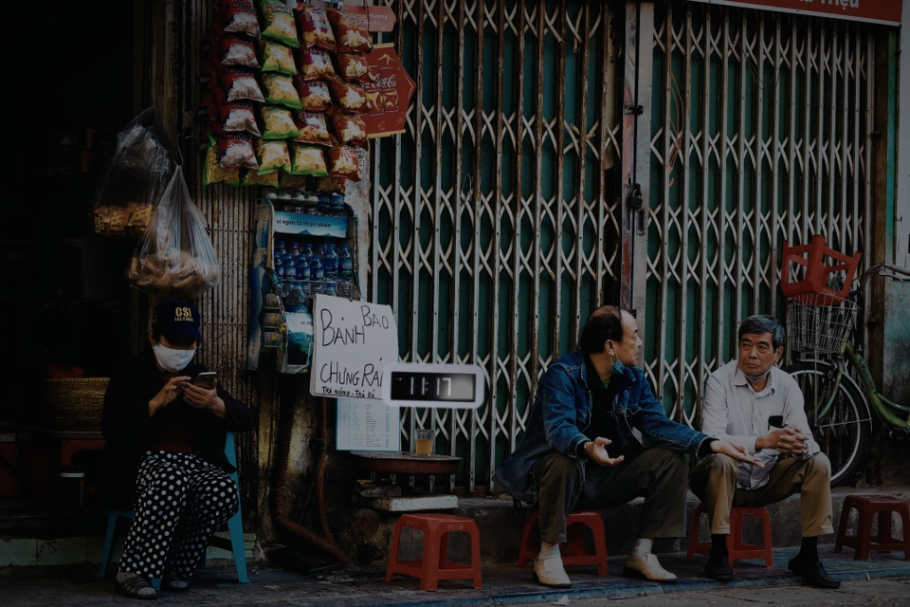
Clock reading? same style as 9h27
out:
11h17
